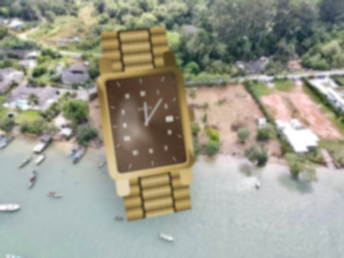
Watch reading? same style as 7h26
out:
12h07
